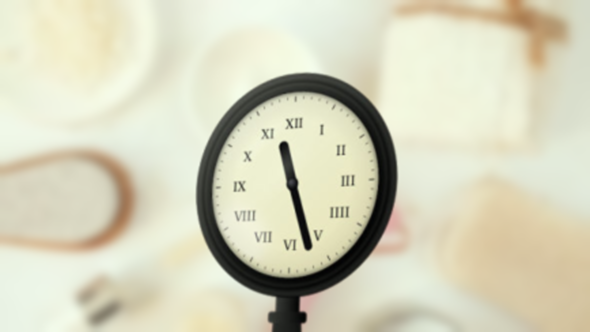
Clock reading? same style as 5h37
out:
11h27
